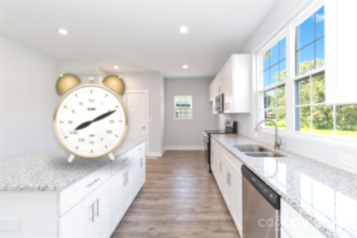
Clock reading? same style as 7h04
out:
8h11
